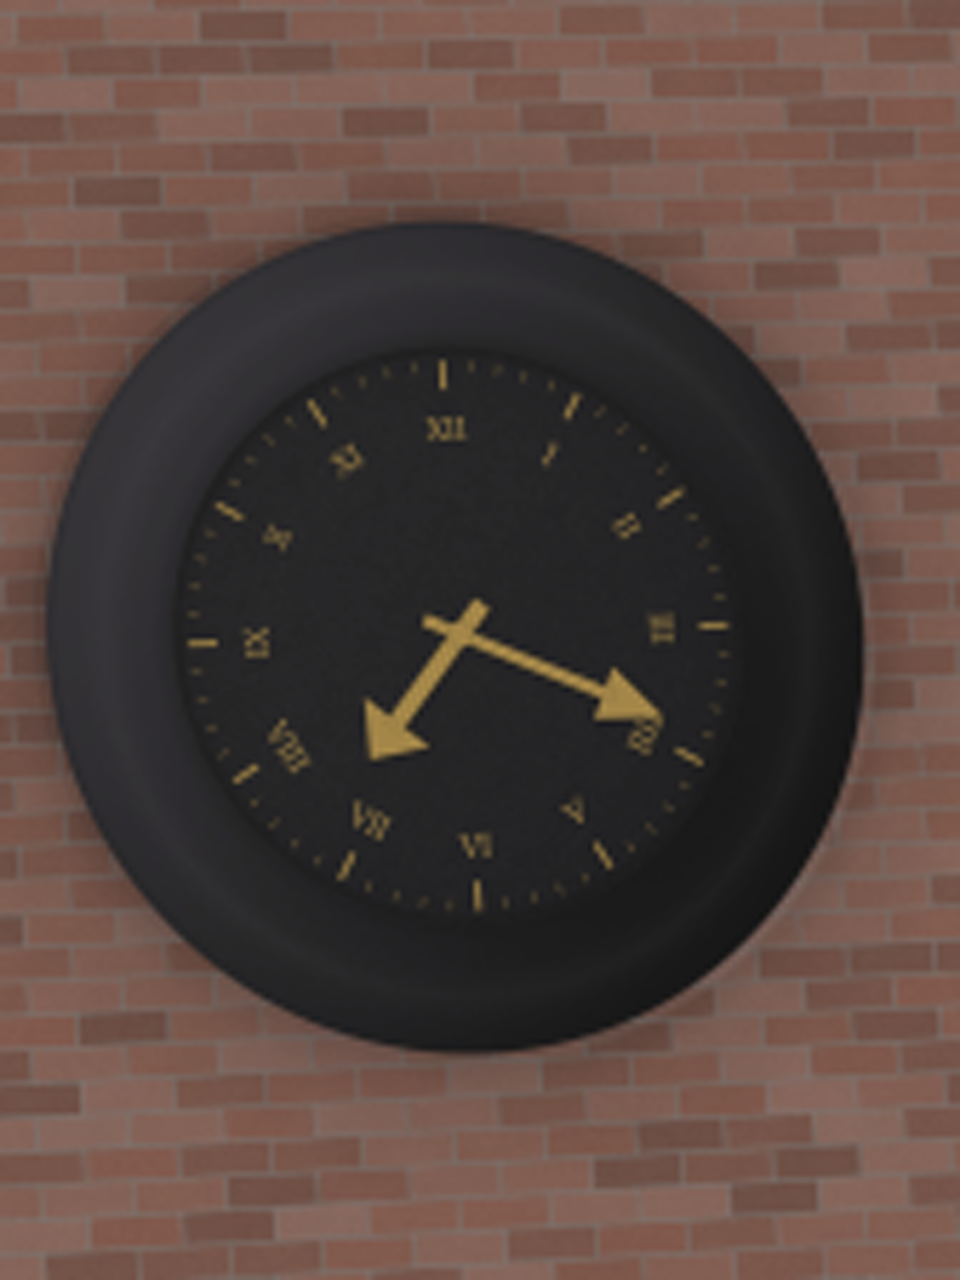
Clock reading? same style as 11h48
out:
7h19
